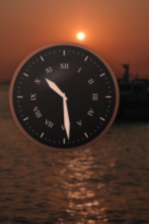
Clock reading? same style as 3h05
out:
10h29
